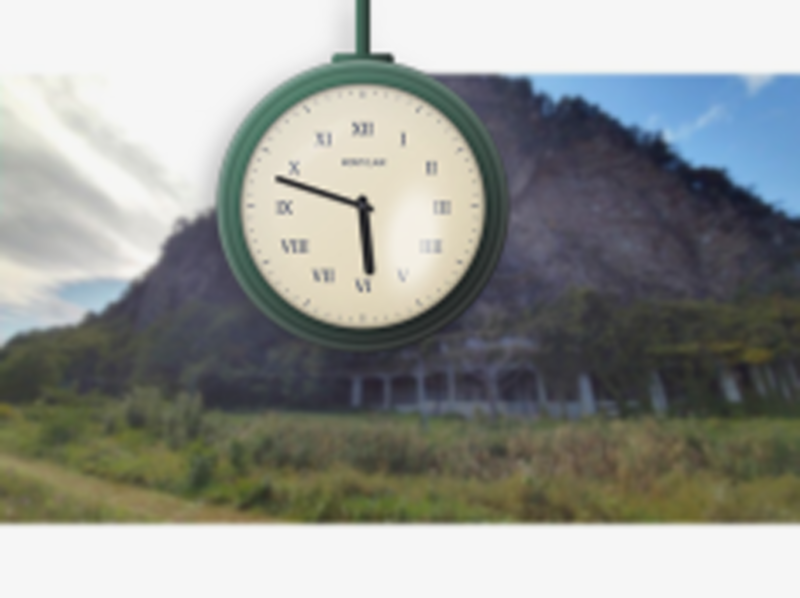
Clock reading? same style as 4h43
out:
5h48
